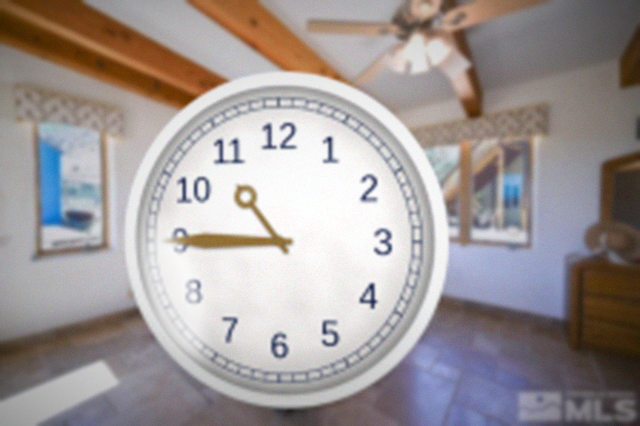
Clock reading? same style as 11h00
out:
10h45
